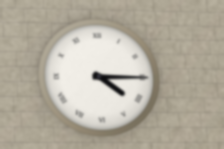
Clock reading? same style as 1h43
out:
4h15
